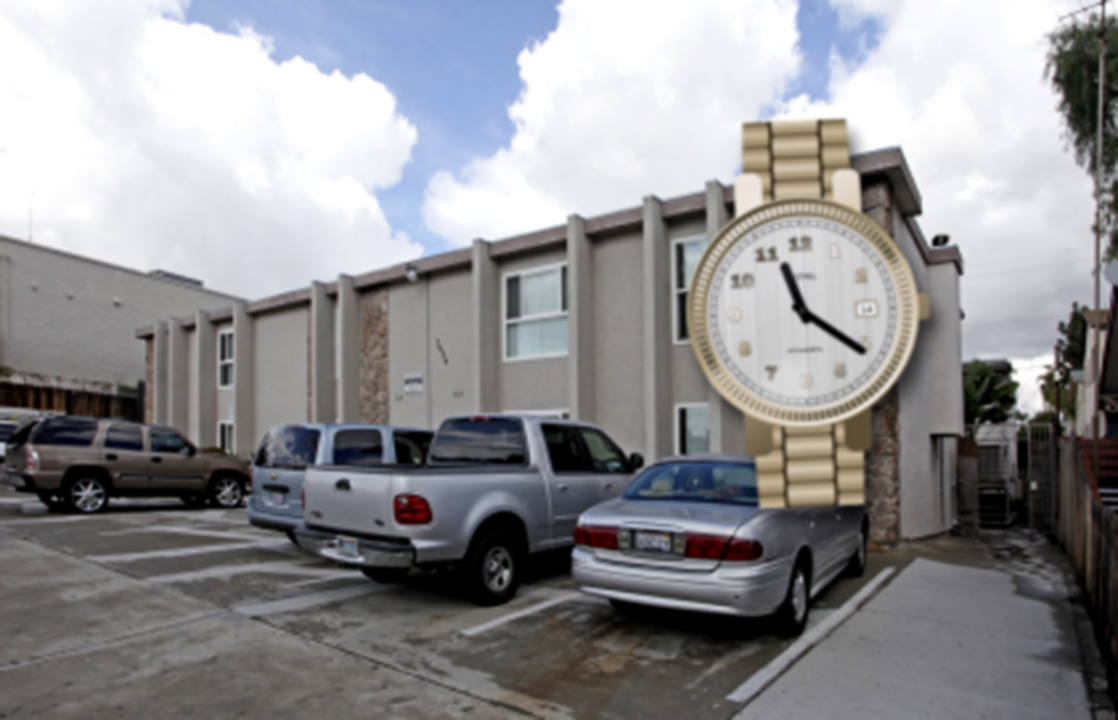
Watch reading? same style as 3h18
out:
11h21
